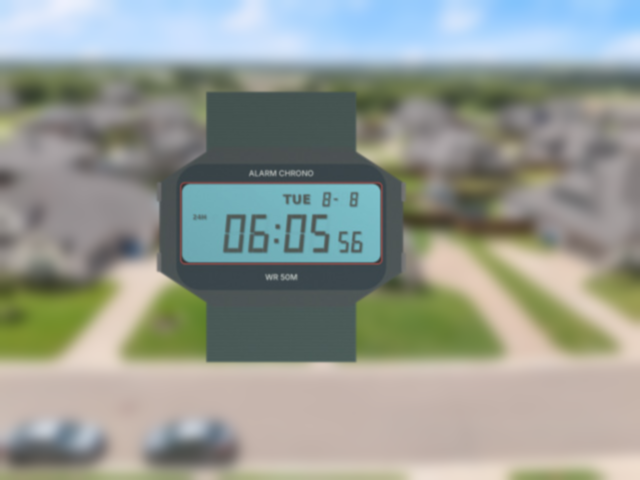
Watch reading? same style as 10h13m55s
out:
6h05m56s
